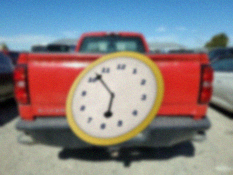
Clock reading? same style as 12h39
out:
5h52
